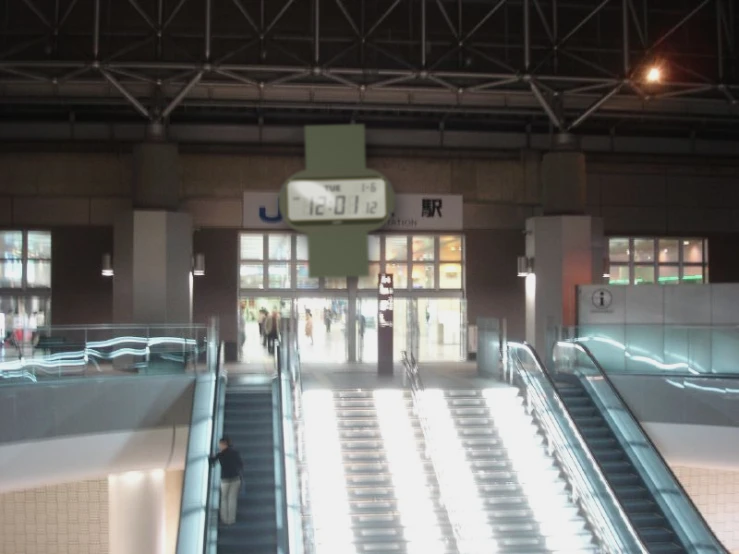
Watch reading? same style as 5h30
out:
12h01
